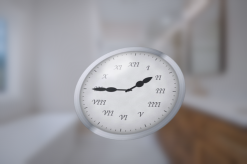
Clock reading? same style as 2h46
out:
1h45
